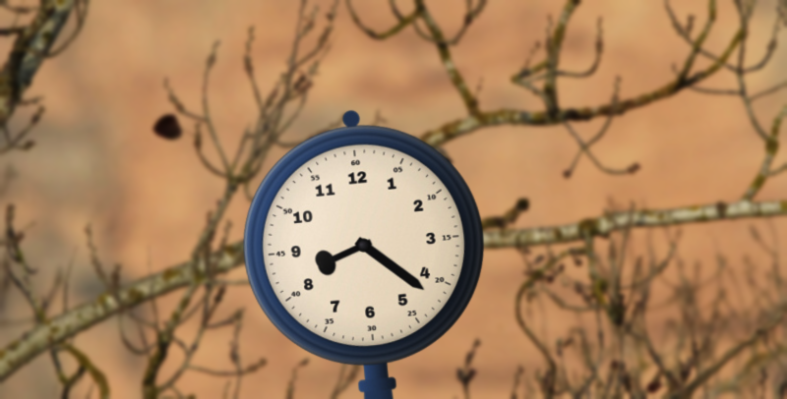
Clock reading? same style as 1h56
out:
8h22
